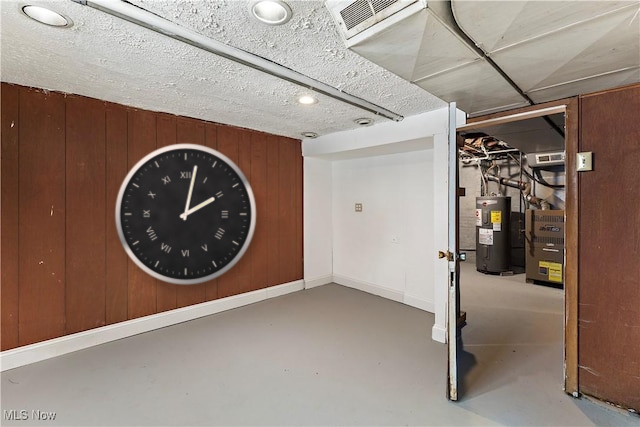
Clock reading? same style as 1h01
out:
2h02
